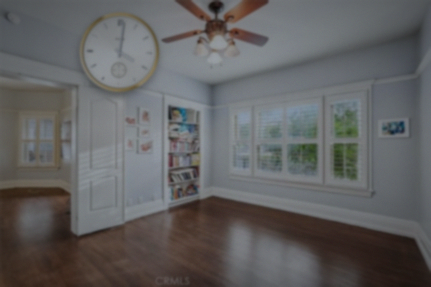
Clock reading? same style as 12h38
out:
4h01
